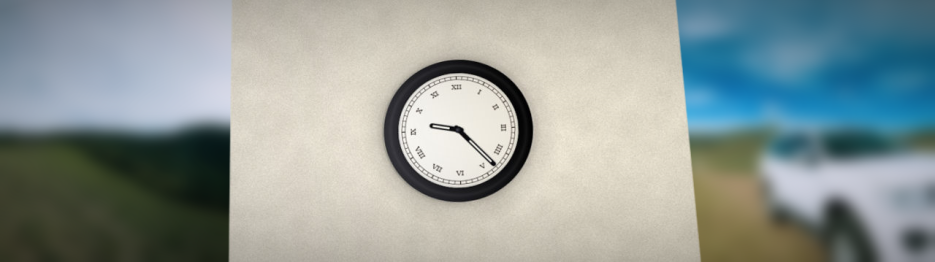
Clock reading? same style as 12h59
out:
9h23
